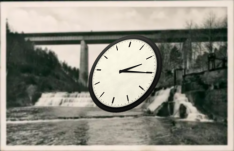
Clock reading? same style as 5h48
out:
2h15
